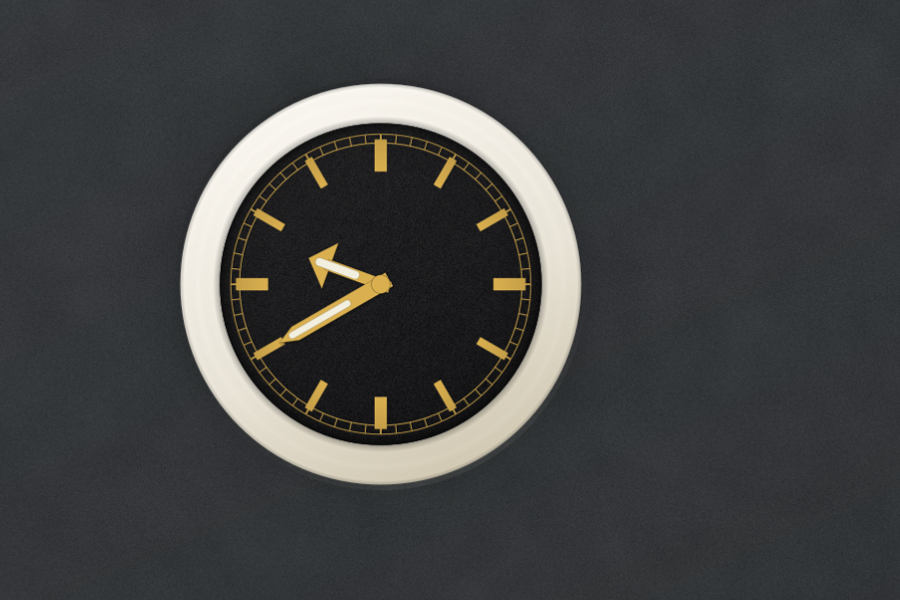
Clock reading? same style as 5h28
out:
9h40
